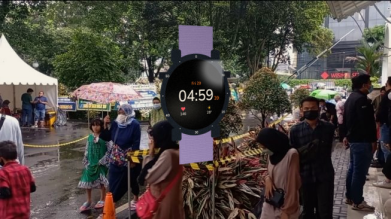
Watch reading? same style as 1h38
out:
4h59
